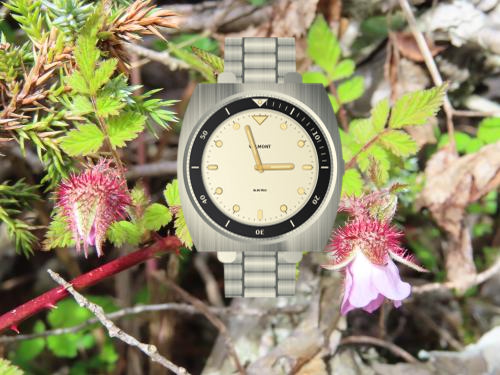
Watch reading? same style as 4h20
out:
2h57
